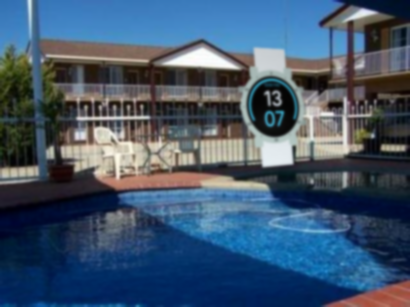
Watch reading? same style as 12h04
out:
13h07
